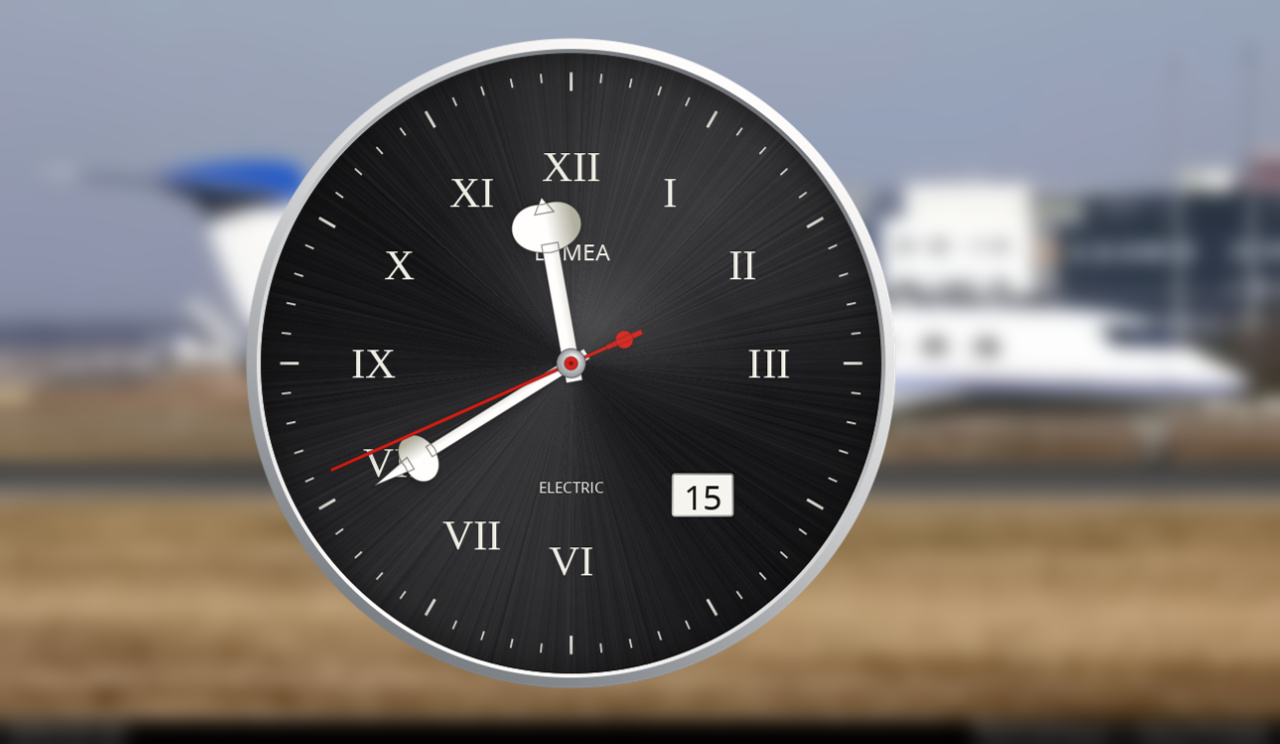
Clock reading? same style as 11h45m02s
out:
11h39m41s
